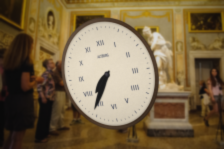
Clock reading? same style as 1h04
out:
7h36
